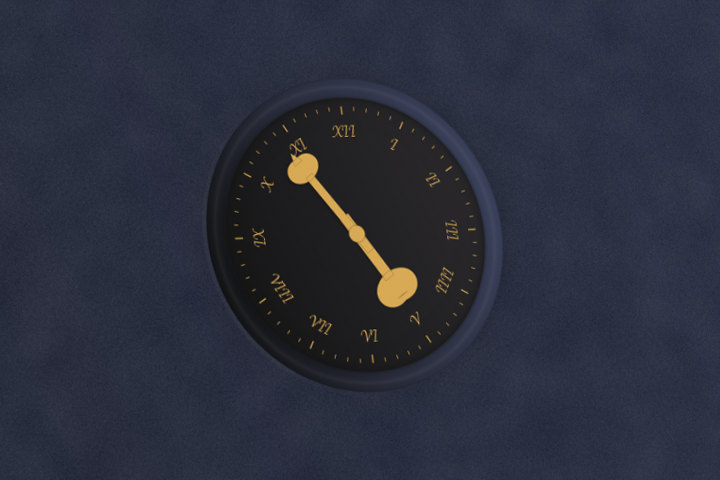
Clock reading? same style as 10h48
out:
4h54
